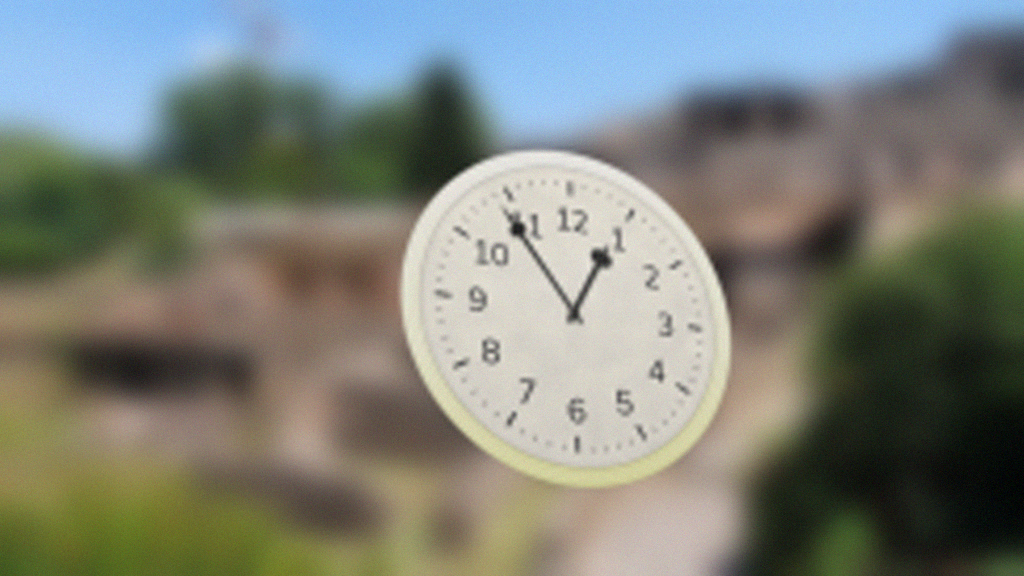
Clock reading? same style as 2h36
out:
12h54
